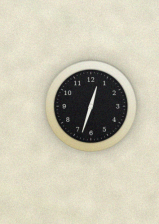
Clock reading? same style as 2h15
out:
12h33
